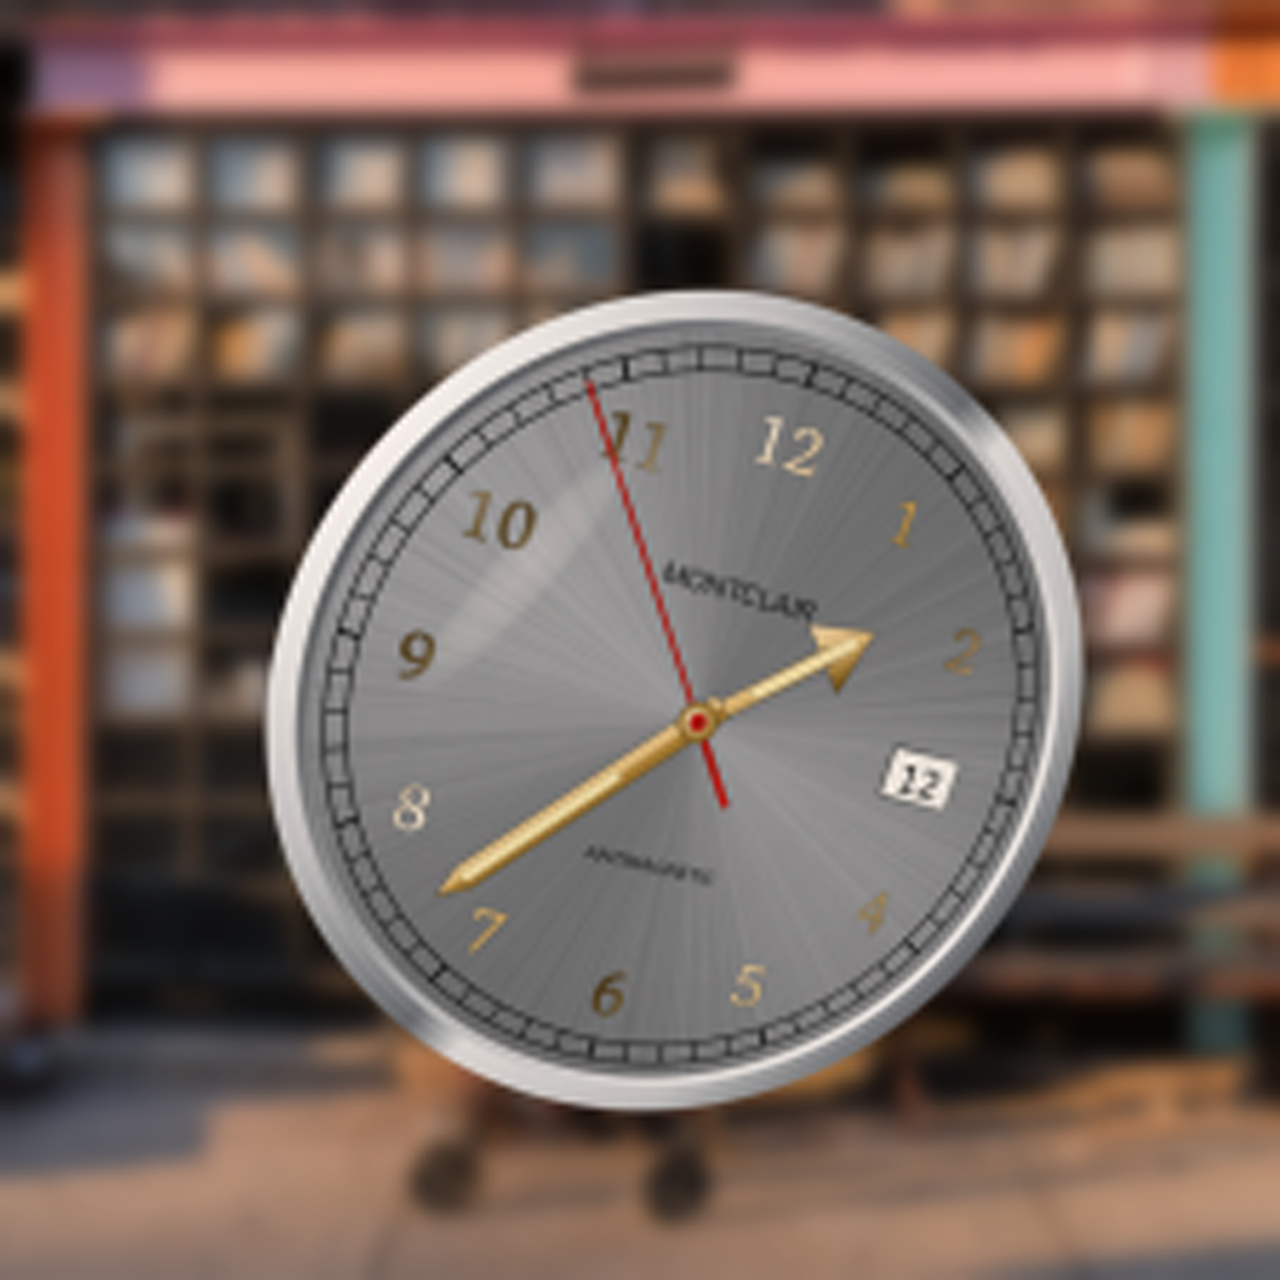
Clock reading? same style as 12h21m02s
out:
1h36m54s
